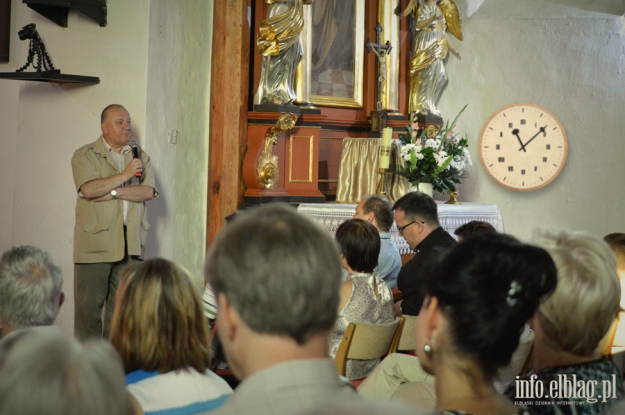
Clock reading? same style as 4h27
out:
11h08
